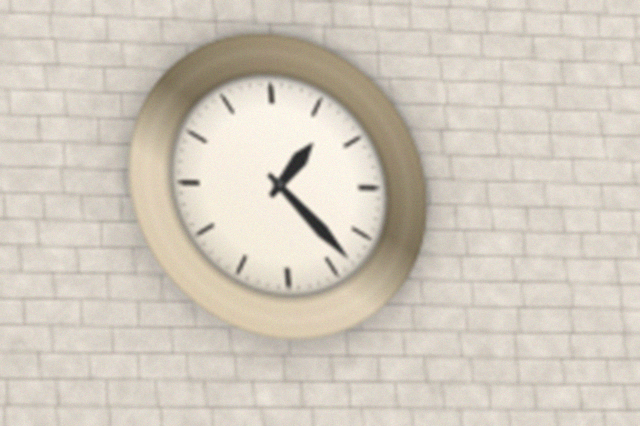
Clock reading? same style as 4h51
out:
1h23
